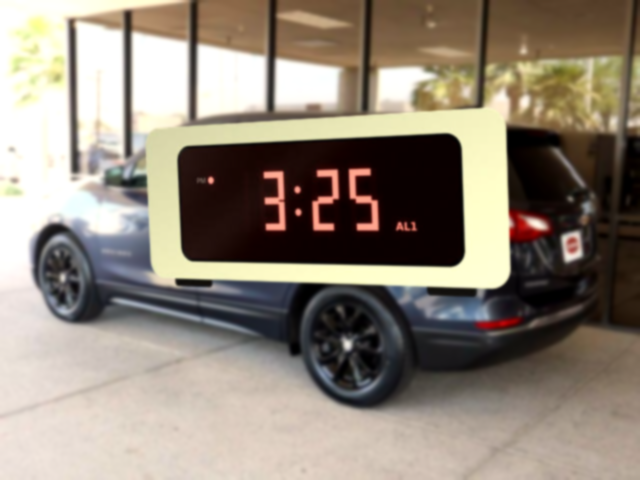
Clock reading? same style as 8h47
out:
3h25
